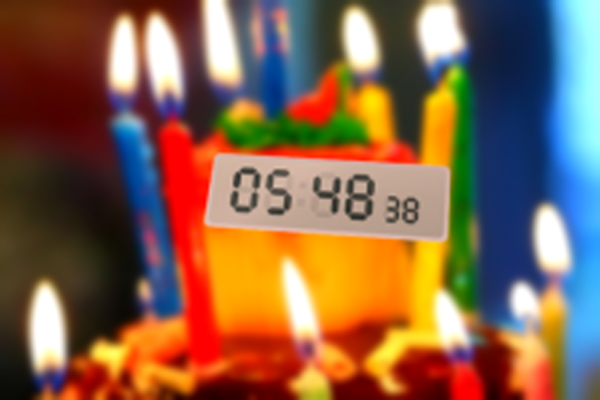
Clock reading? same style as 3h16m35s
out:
5h48m38s
